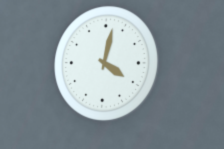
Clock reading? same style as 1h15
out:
4h02
